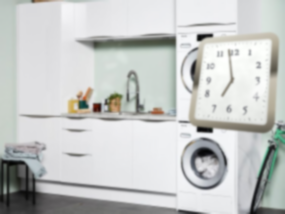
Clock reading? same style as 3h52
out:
6h58
